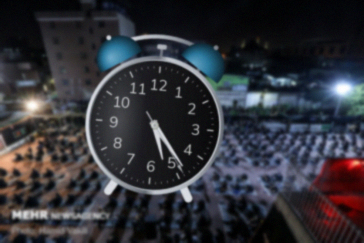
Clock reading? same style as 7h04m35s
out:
5h23m24s
